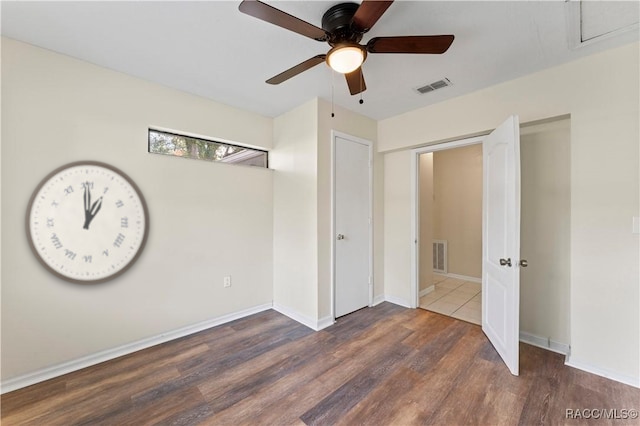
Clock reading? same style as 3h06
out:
1h00
